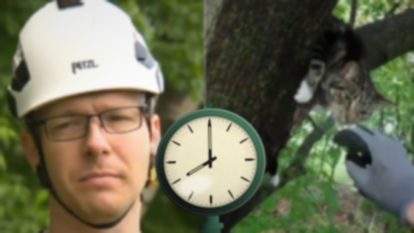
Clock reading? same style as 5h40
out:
8h00
